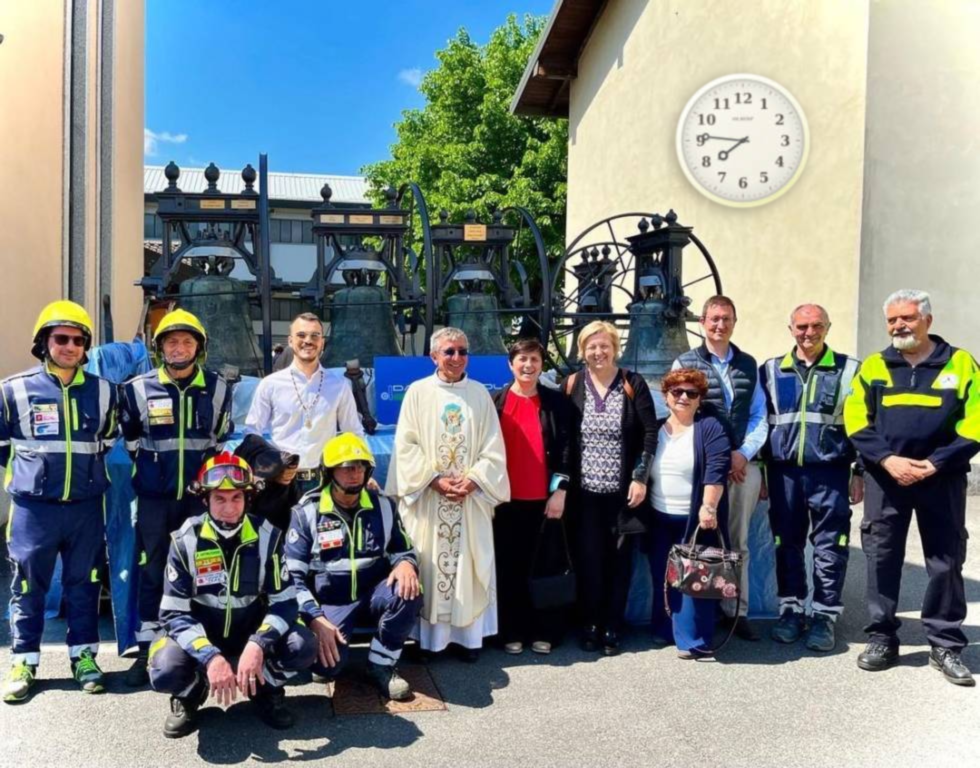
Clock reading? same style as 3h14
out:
7h46
